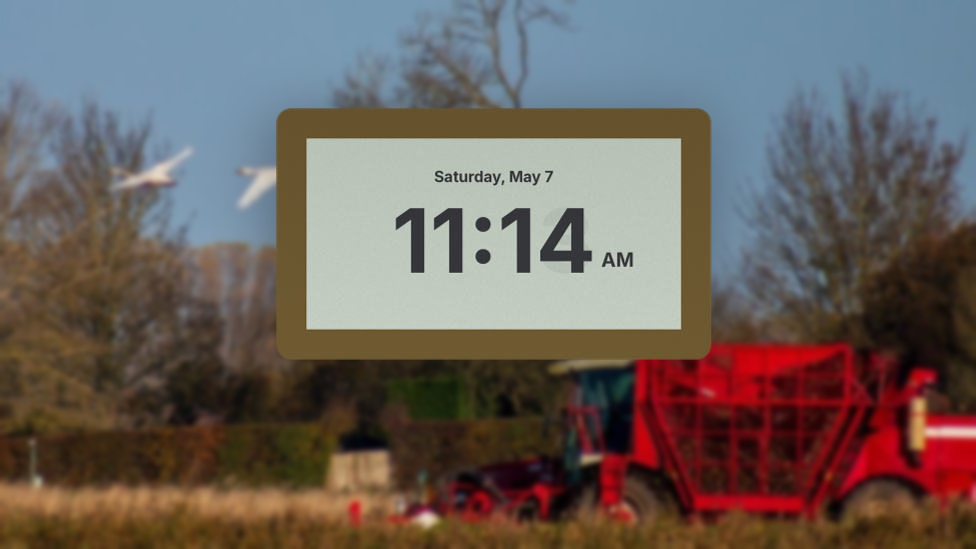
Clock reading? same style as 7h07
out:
11h14
